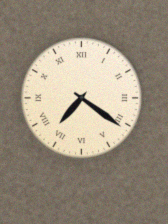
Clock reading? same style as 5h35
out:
7h21
